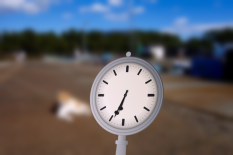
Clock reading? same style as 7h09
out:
6h34
